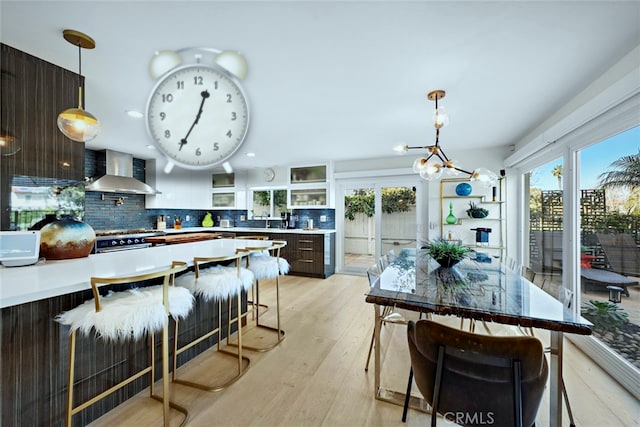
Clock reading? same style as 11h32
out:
12h35
